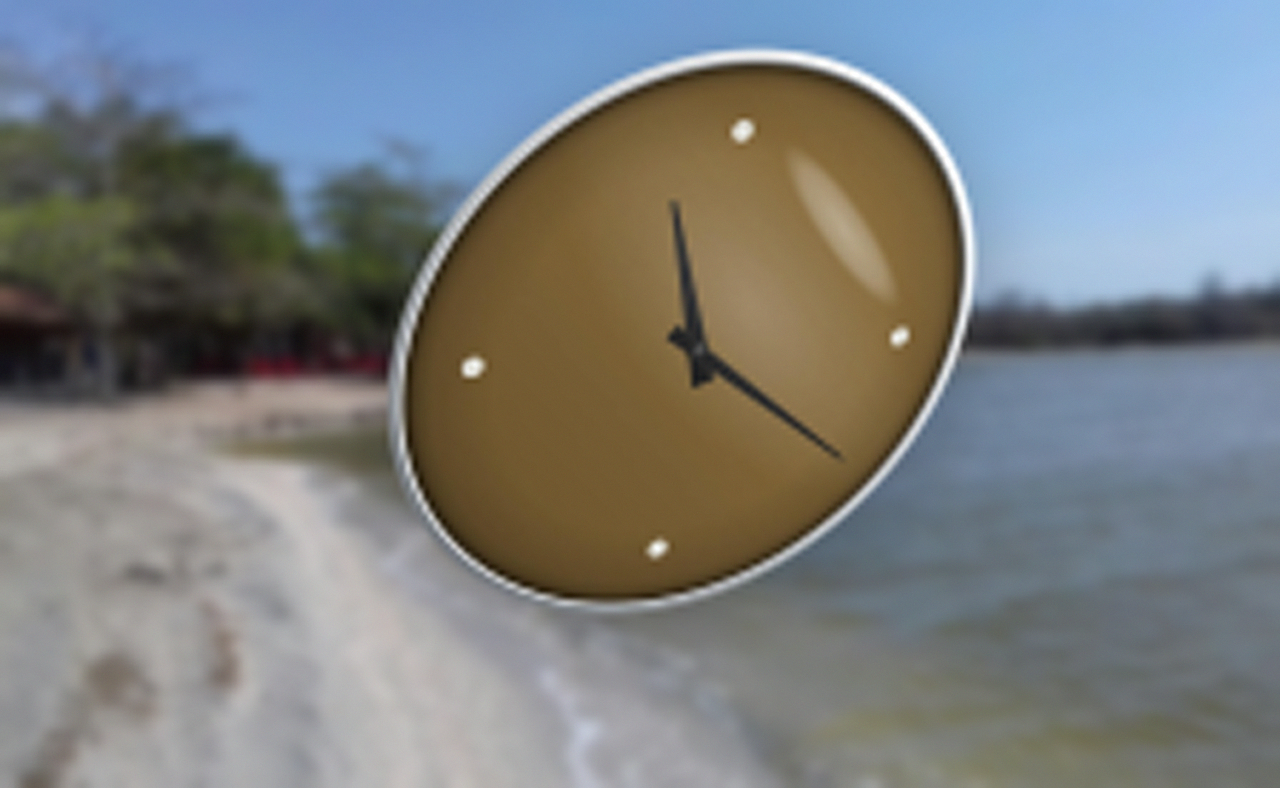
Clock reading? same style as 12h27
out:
11h21
